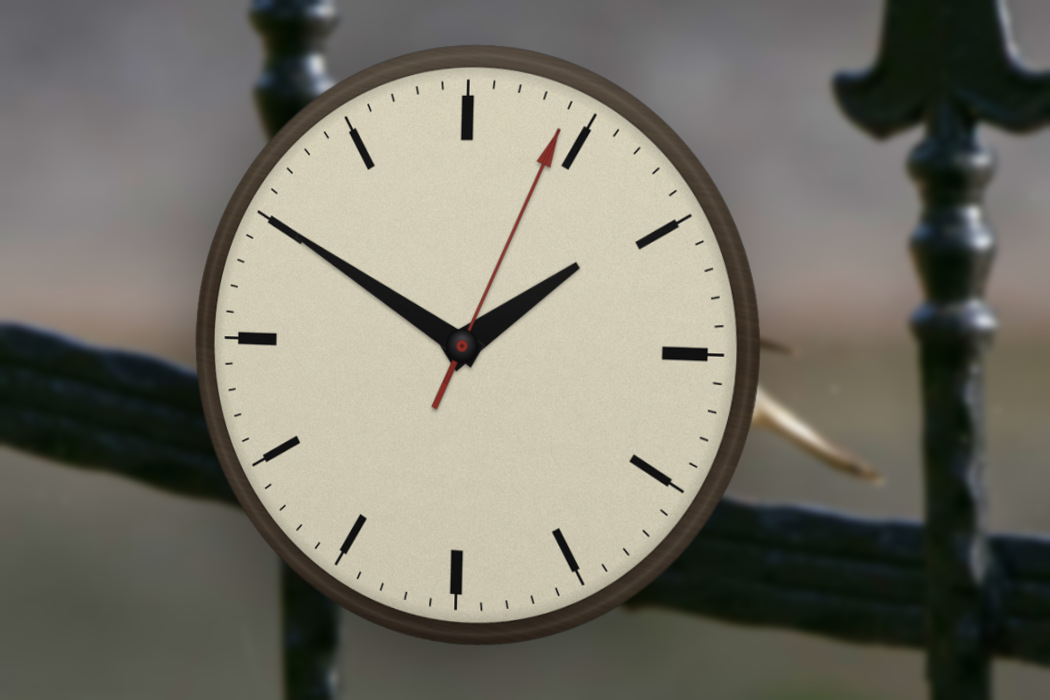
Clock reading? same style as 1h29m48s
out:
1h50m04s
